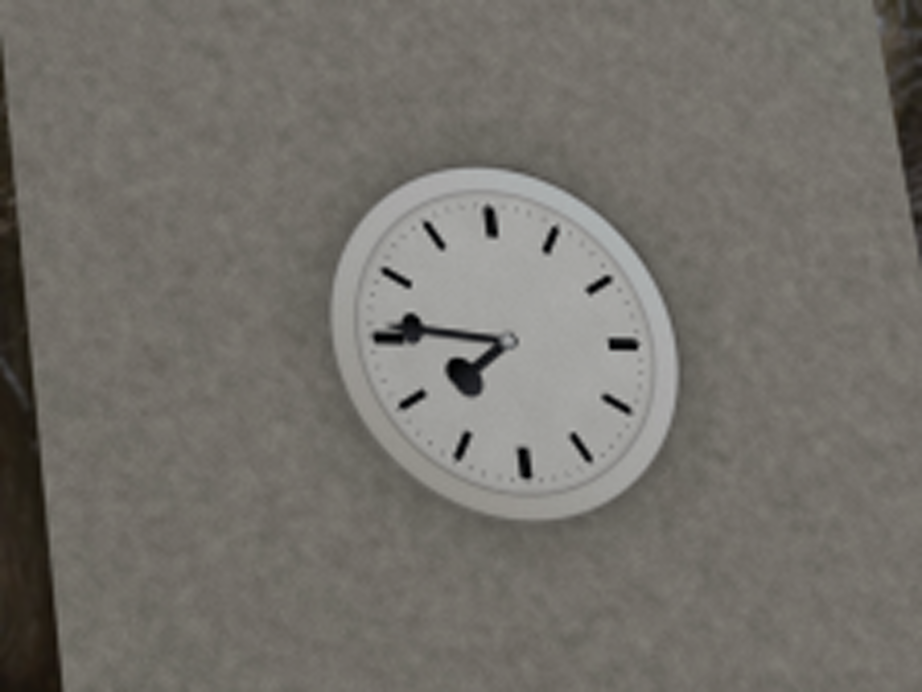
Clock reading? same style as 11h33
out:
7h46
